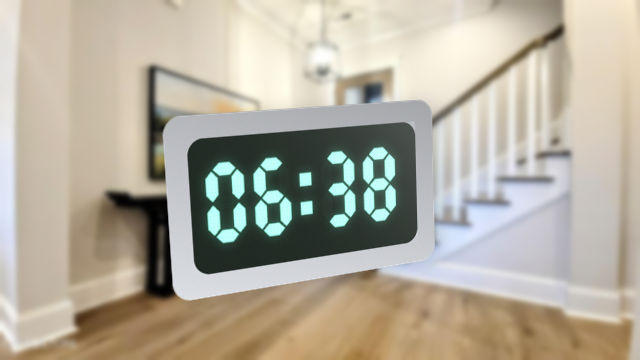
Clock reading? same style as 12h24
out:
6h38
